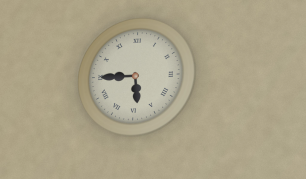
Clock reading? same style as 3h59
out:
5h45
